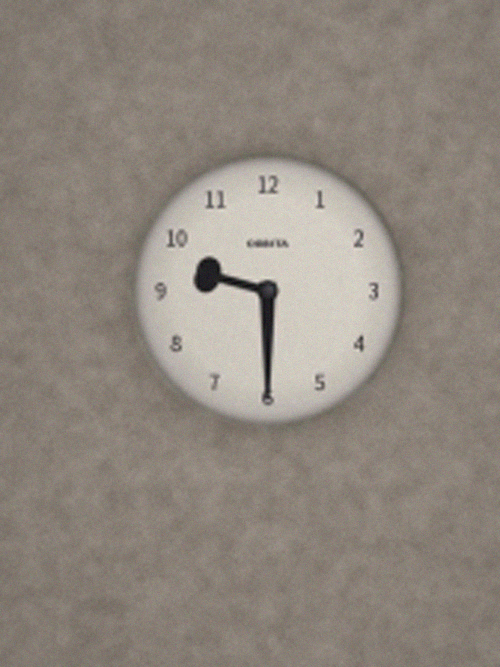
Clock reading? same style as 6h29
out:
9h30
